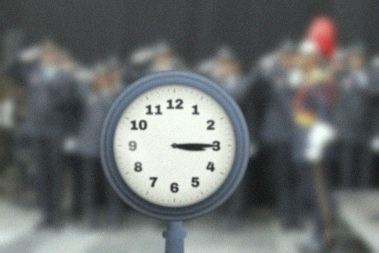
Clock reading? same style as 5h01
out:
3h15
